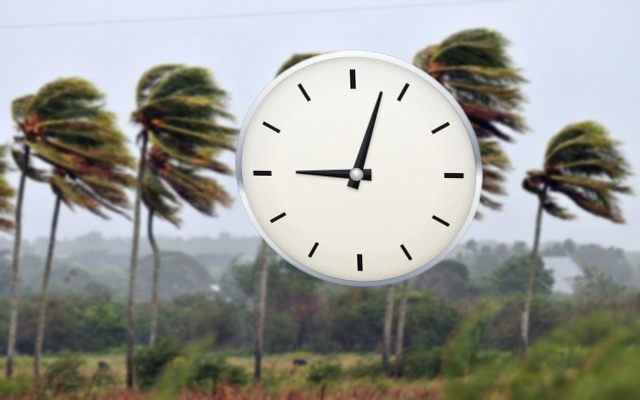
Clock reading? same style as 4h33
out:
9h03
